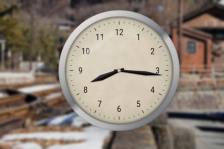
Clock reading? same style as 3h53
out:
8h16
